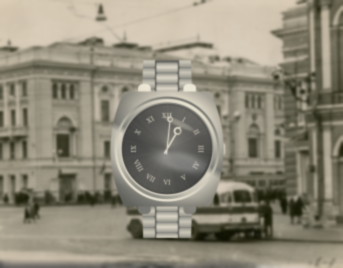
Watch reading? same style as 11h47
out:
1h01
